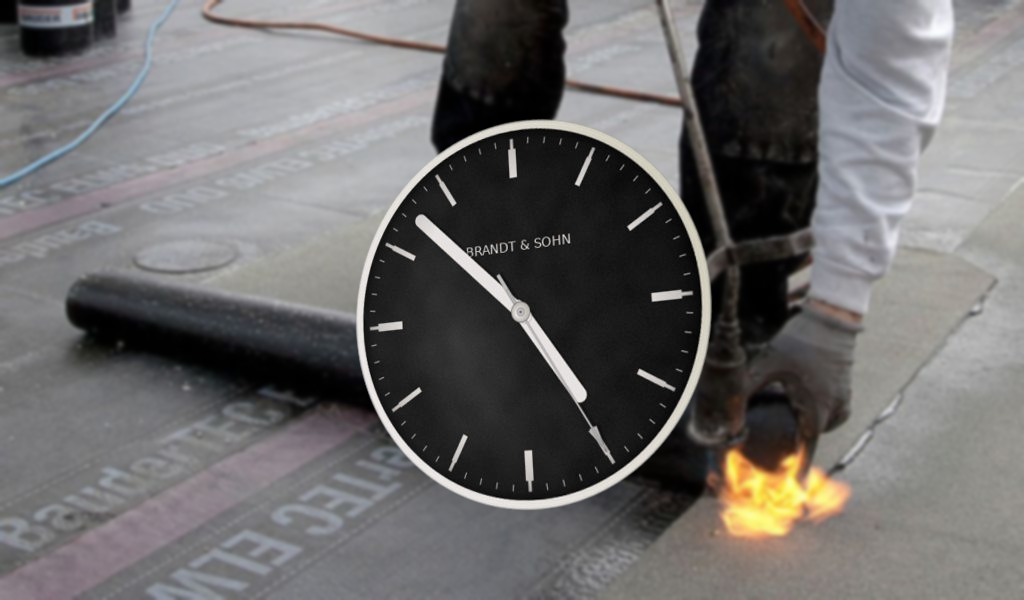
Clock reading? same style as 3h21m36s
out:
4h52m25s
